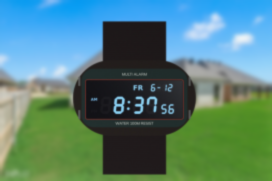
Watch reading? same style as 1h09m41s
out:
8h37m56s
